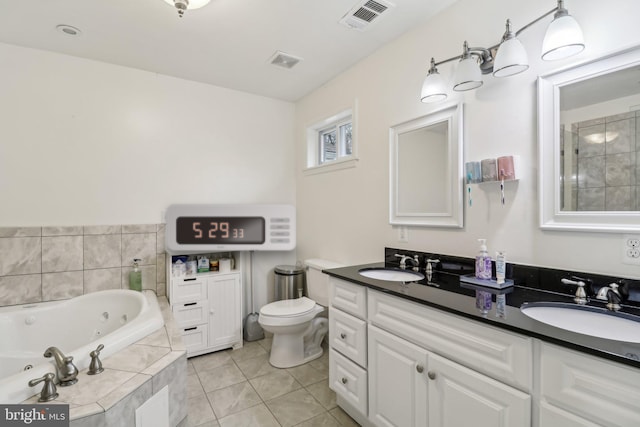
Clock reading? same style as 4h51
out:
5h29
